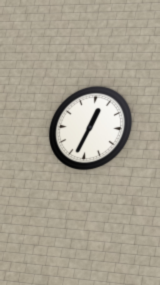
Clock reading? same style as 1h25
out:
12h33
